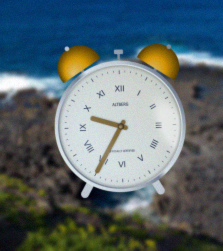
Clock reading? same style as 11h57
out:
9h35
